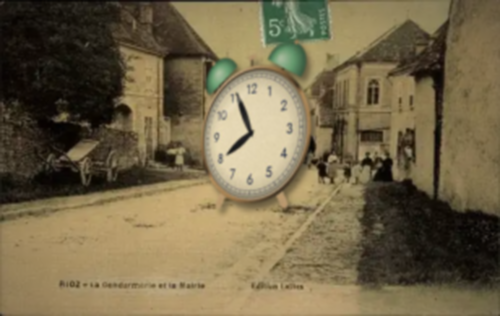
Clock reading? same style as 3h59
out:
7h56
